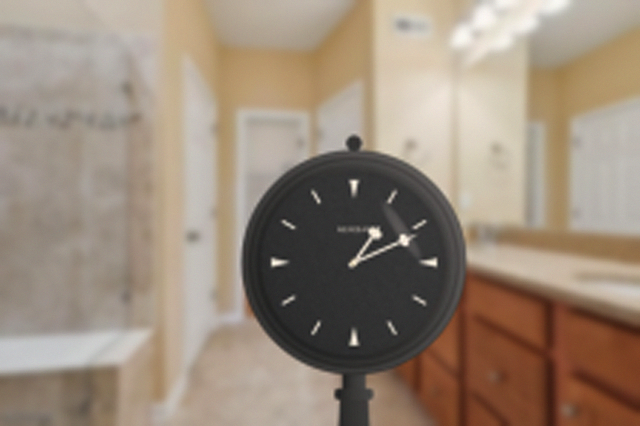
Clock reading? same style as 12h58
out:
1h11
